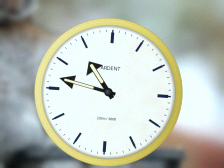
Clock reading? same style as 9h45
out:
10h47
